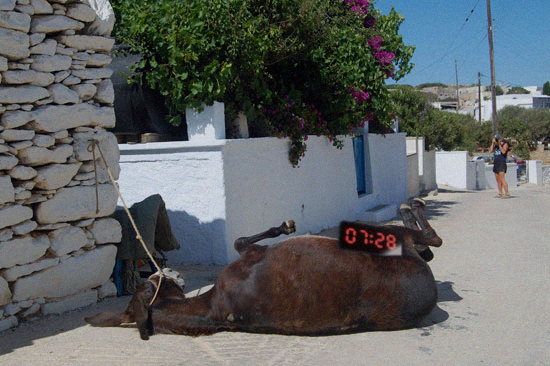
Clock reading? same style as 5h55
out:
7h28
